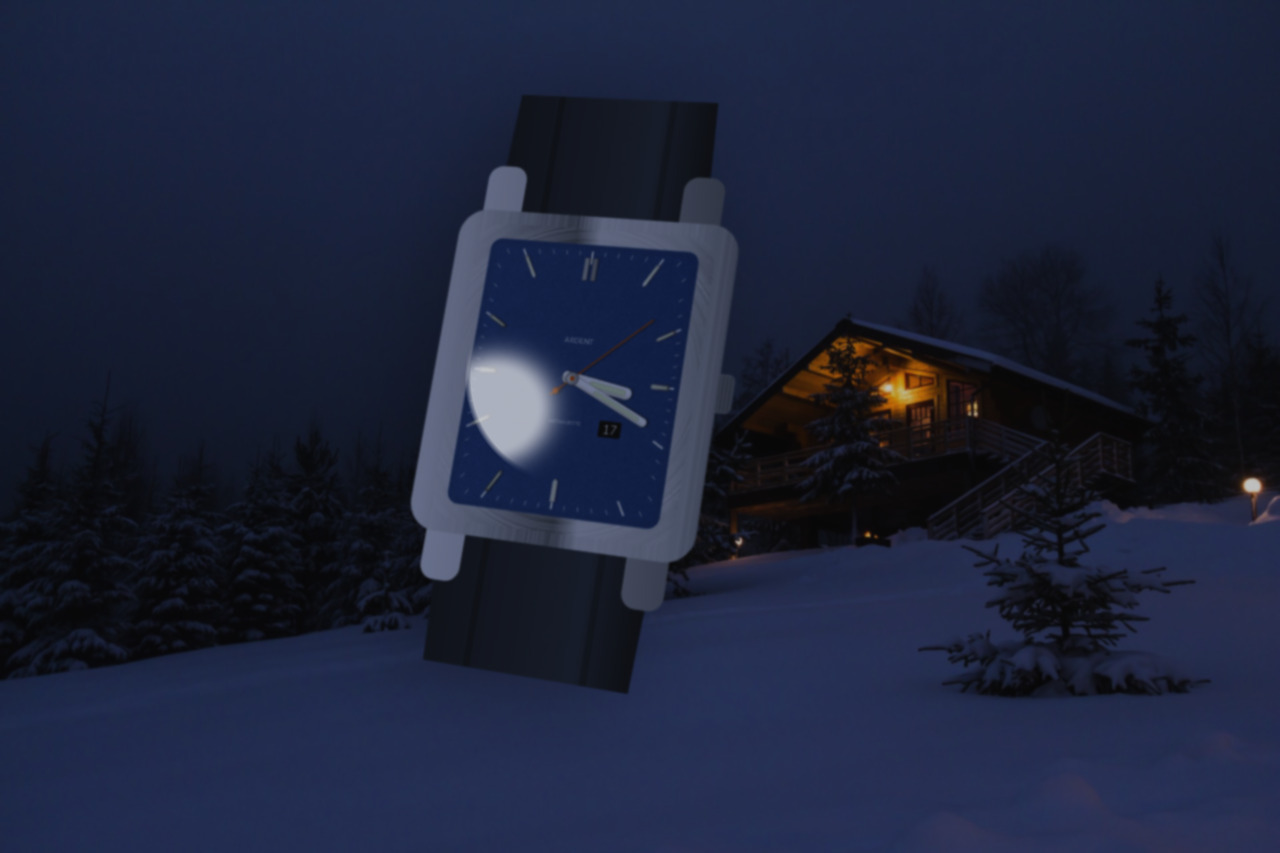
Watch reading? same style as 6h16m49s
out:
3h19m08s
